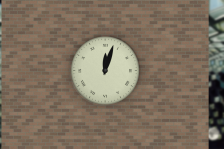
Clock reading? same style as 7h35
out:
12h03
